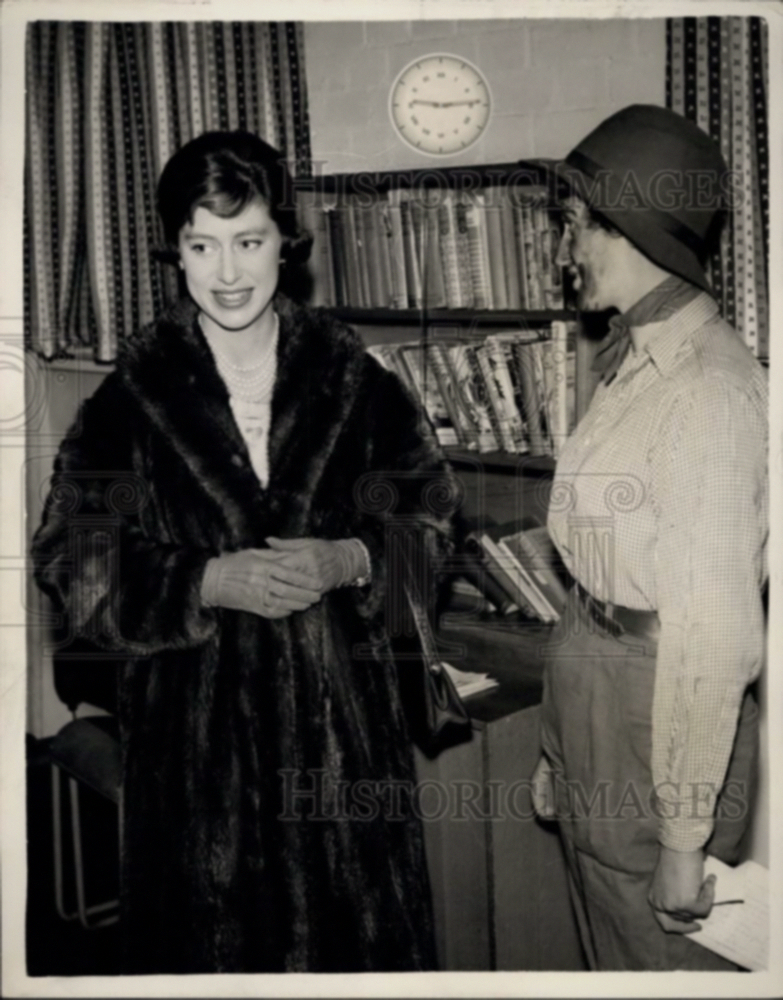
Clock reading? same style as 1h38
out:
9h14
